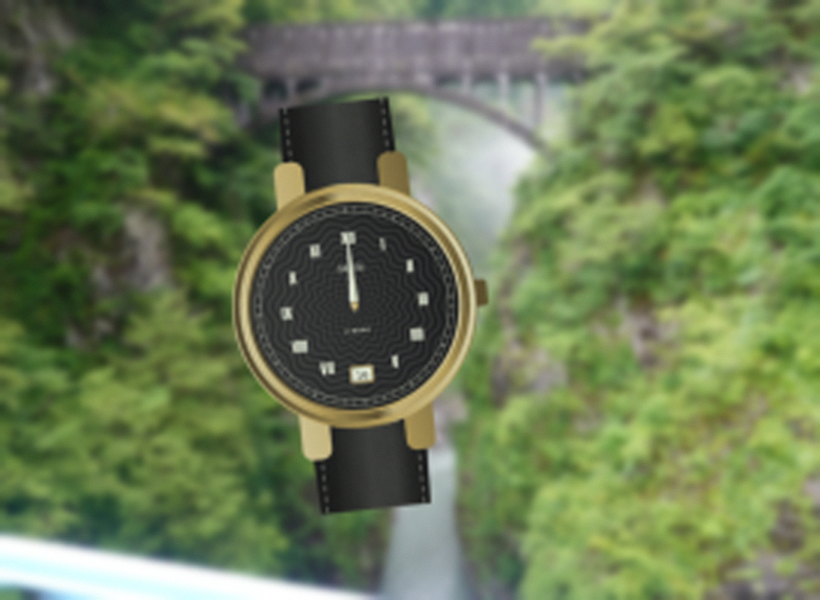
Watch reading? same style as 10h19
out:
12h00
